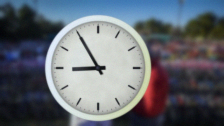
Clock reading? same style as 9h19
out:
8h55
